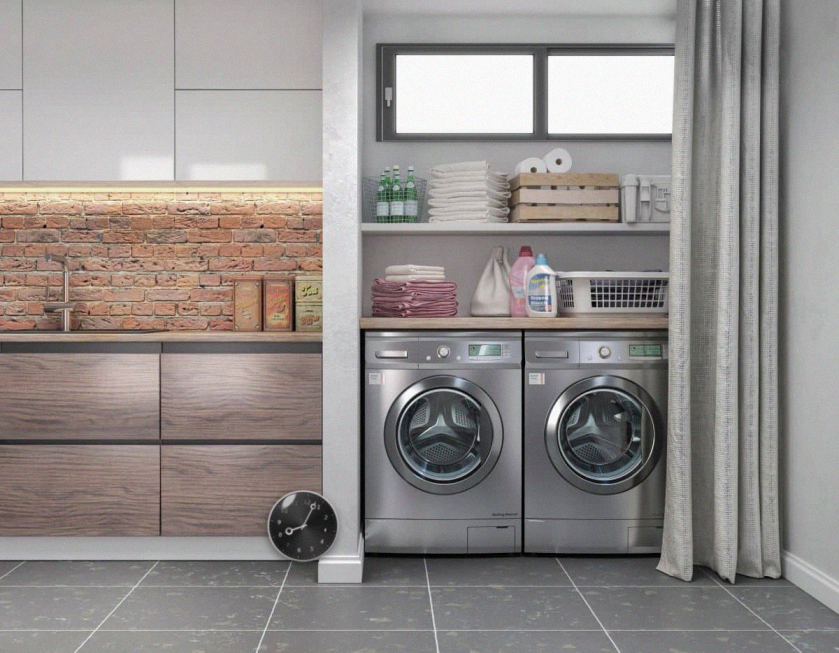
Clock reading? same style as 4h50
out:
8h03
